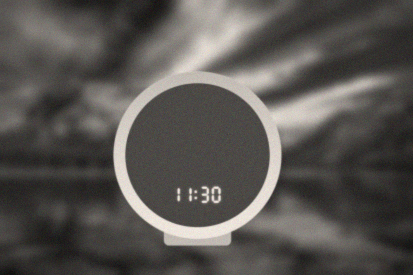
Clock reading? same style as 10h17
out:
11h30
